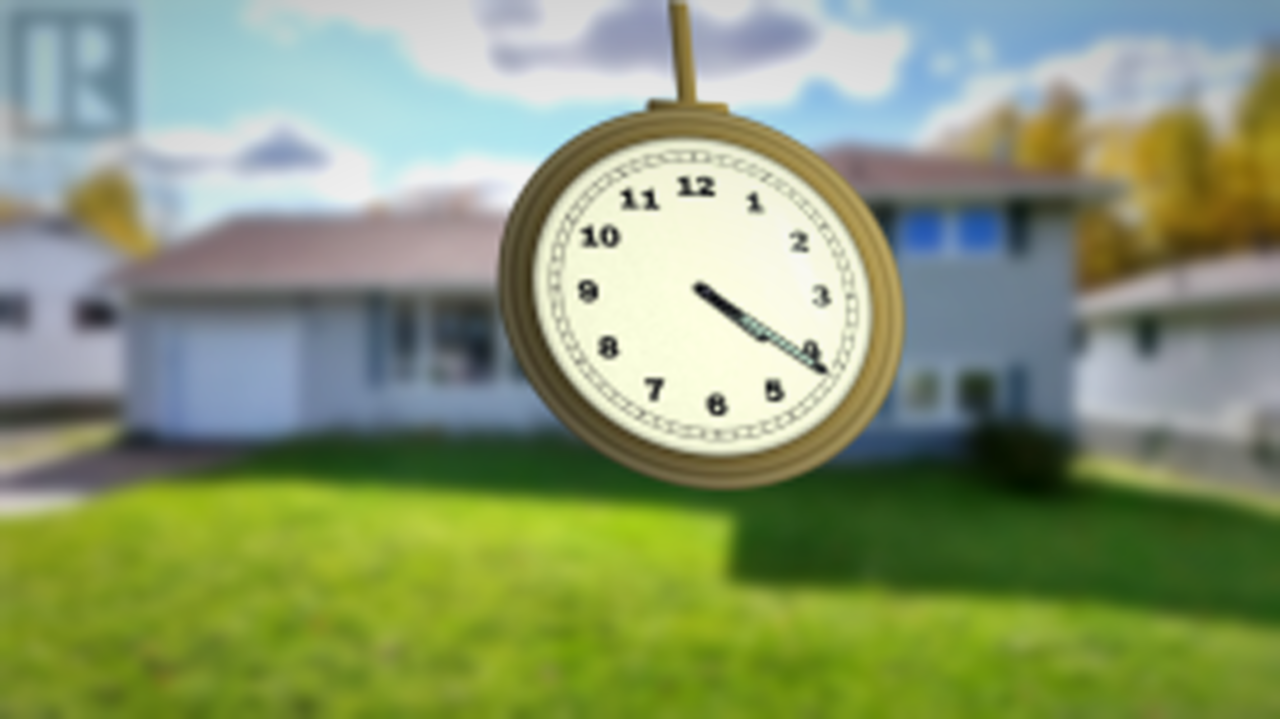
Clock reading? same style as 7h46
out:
4h21
